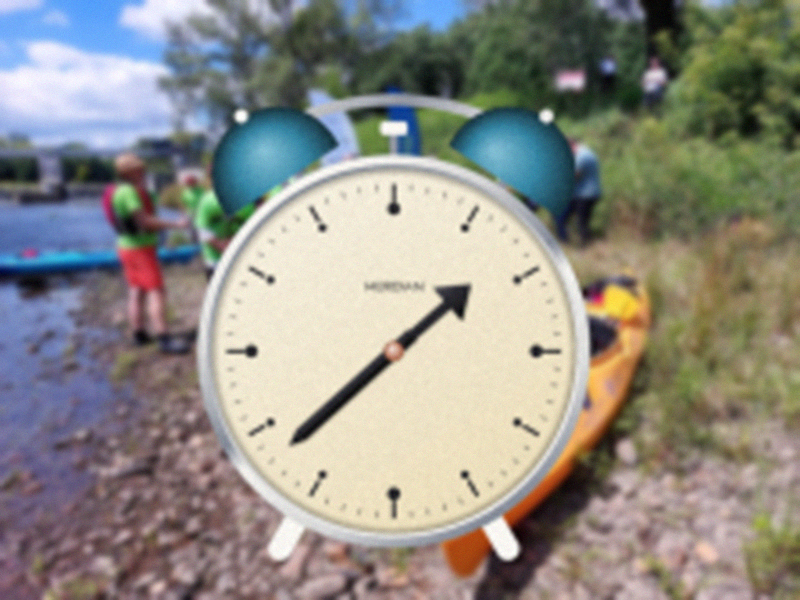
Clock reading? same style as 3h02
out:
1h38
